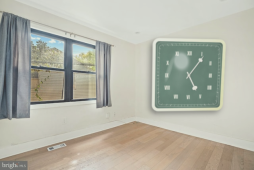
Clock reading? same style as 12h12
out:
5h06
